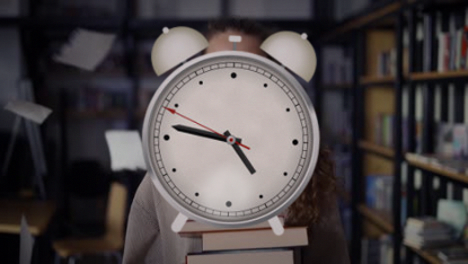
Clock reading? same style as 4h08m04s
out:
4h46m49s
